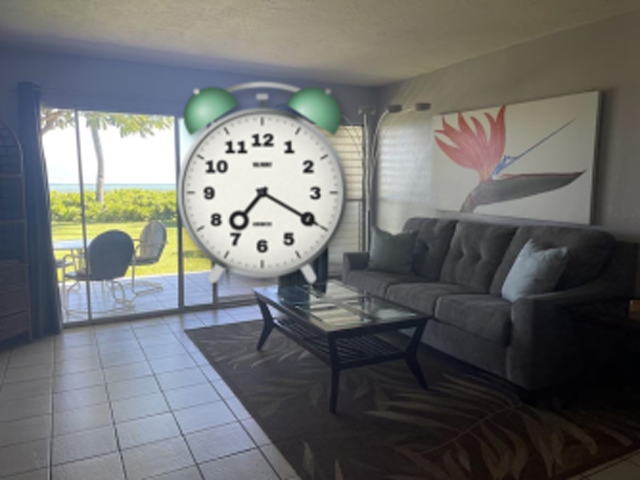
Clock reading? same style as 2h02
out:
7h20
